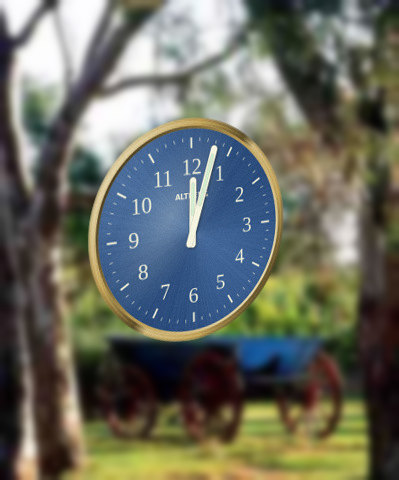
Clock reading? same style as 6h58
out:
12h03
